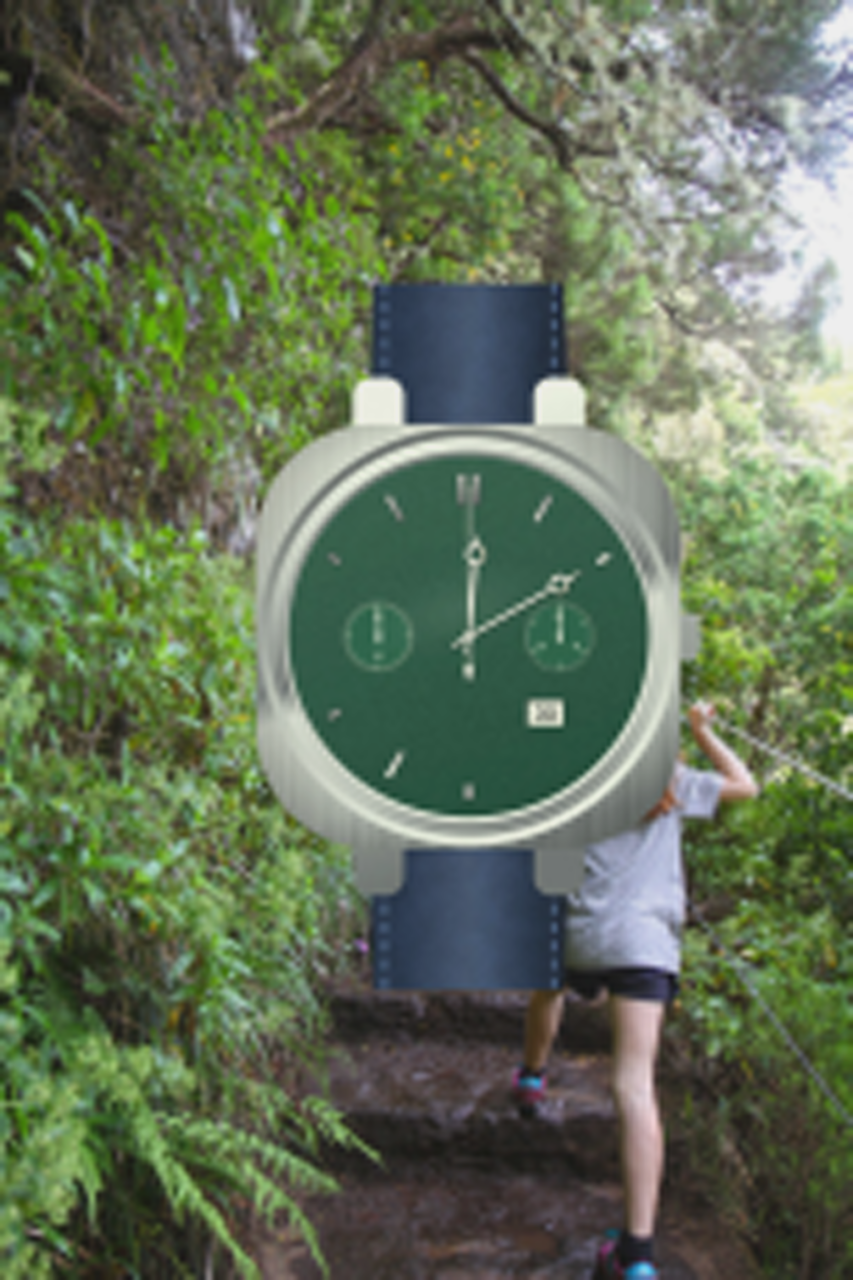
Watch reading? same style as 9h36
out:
12h10
